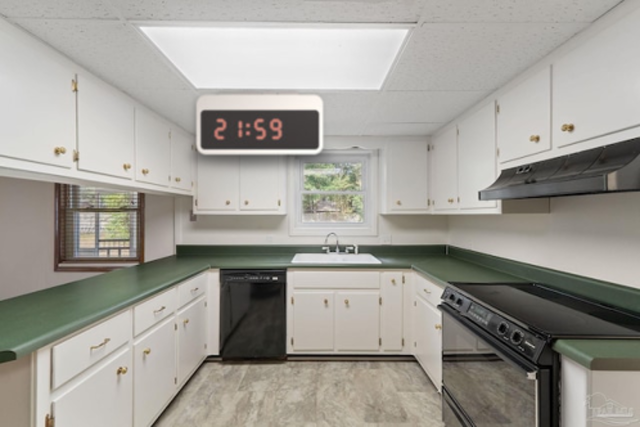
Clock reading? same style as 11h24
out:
21h59
